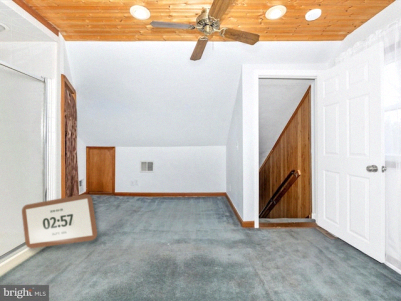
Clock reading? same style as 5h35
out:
2h57
